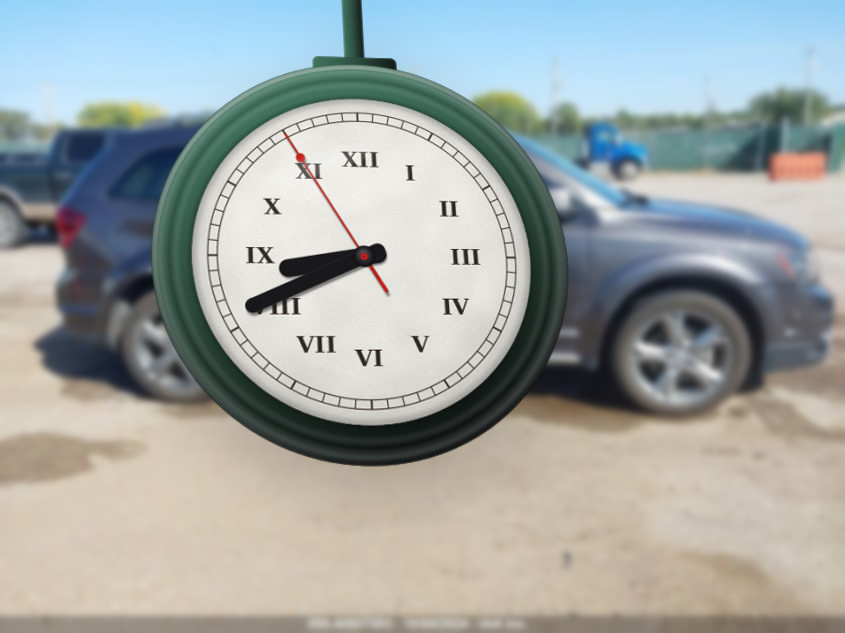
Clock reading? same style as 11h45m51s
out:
8h40m55s
